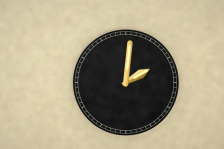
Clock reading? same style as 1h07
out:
2h01
